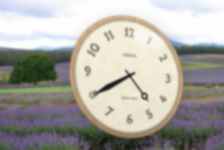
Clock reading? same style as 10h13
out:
4h40
